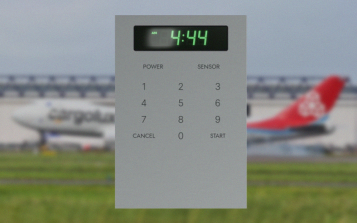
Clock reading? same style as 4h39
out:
4h44
